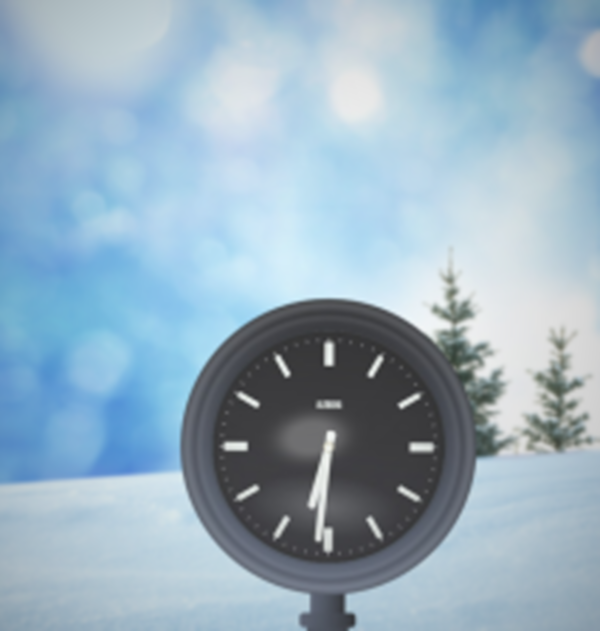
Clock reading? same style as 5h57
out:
6h31
